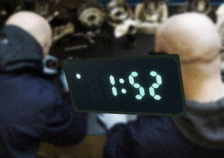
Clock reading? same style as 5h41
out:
1h52
